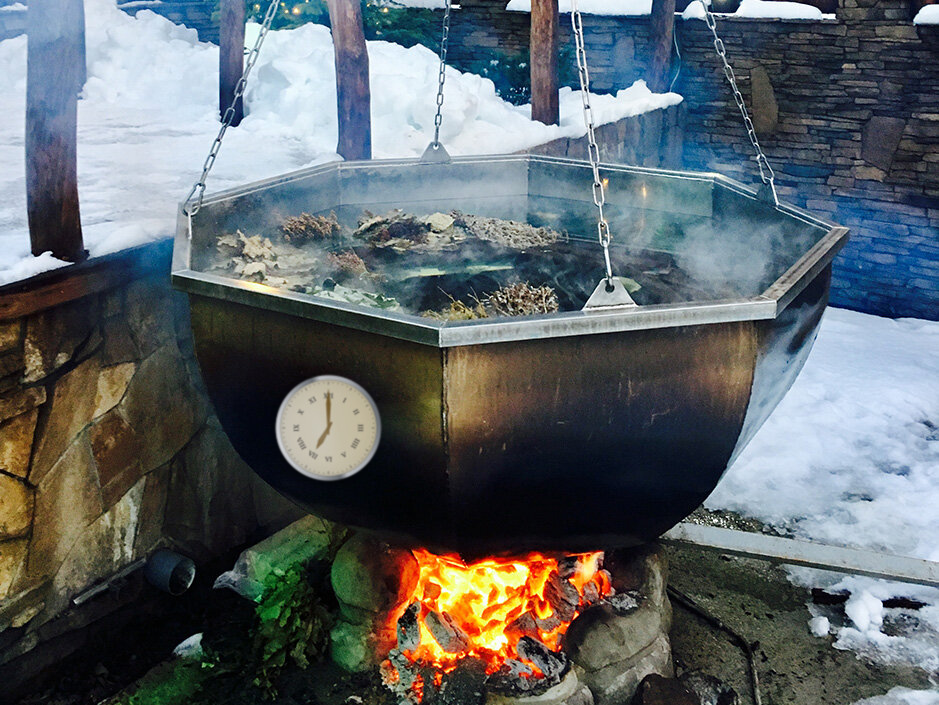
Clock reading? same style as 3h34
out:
7h00
